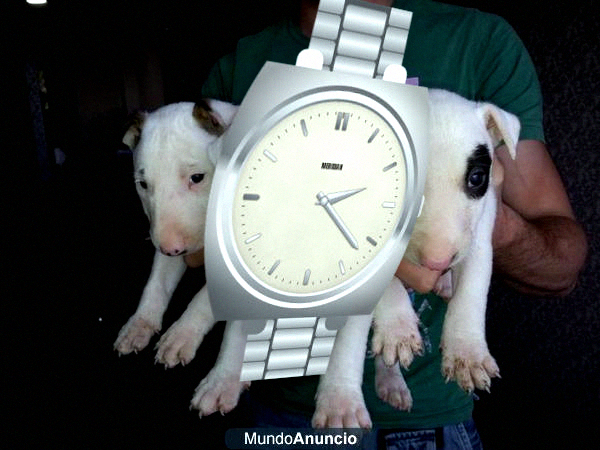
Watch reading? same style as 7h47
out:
2h22
